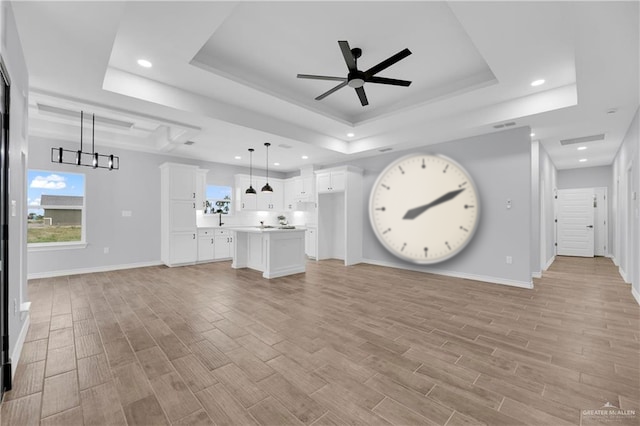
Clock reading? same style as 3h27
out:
8h11
